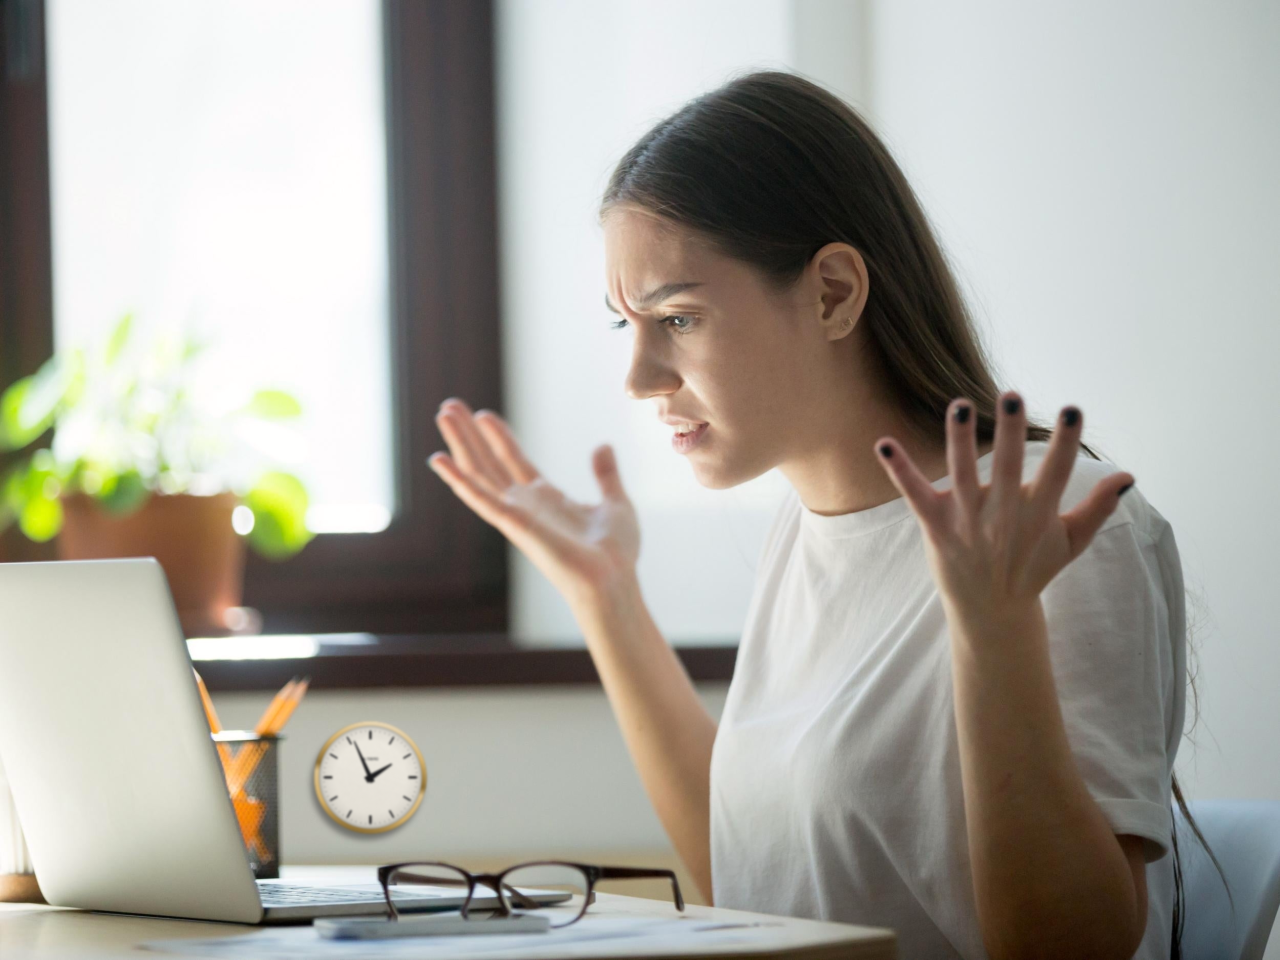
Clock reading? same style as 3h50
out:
1h56
